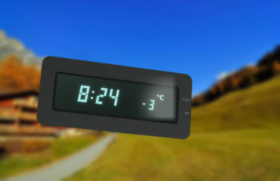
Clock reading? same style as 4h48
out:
8h24
